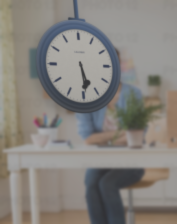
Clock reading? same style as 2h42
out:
5h29
